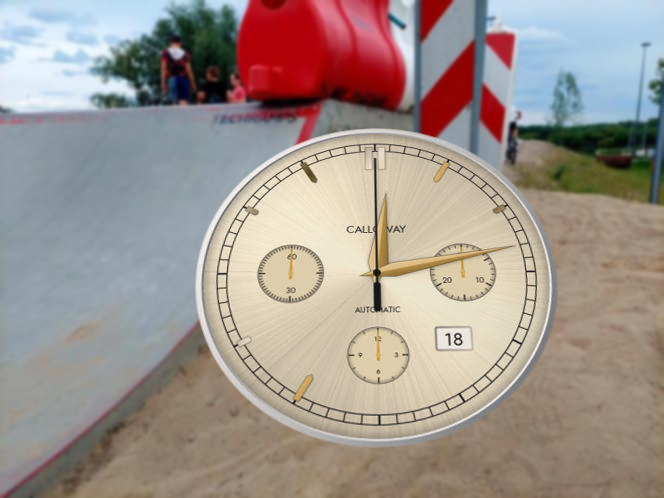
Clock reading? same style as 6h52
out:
12h13
